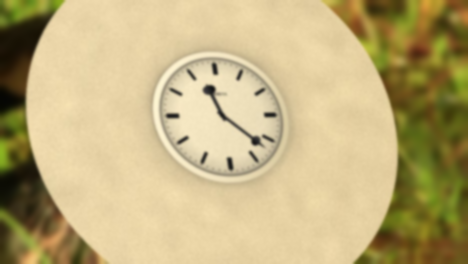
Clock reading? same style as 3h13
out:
11h22
